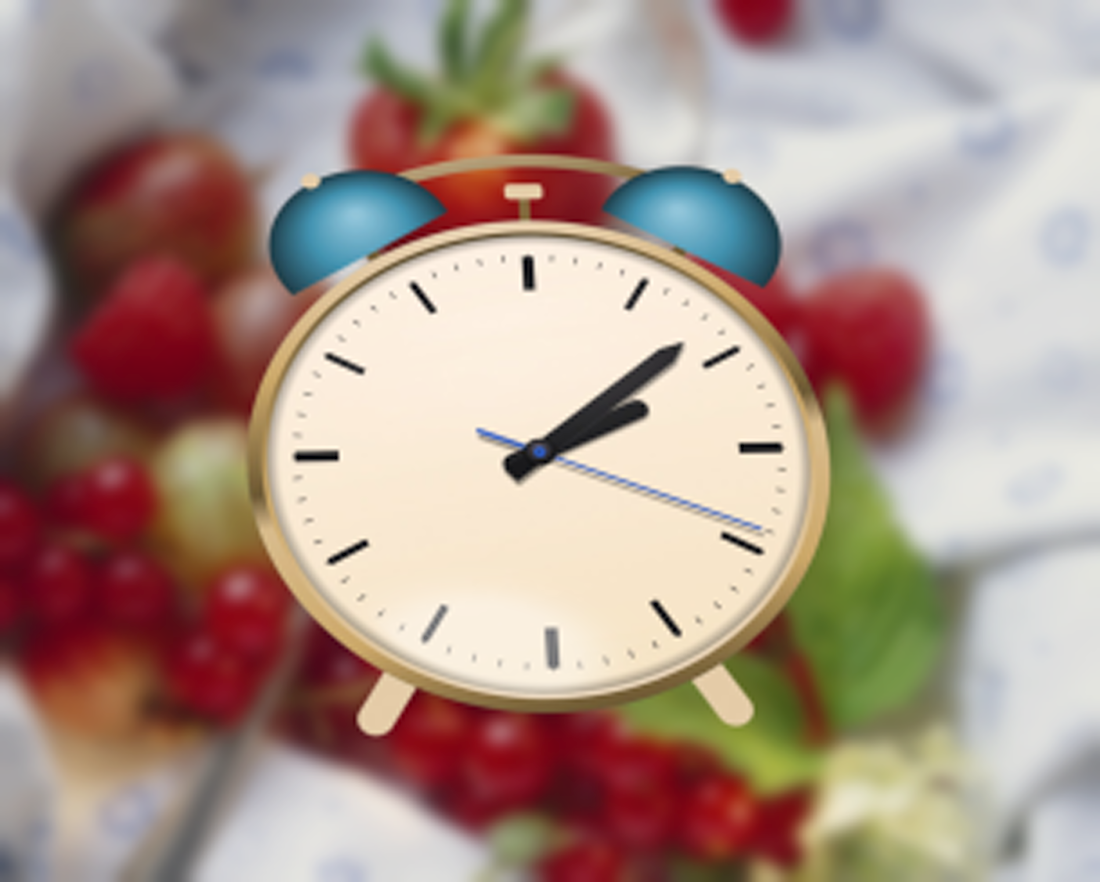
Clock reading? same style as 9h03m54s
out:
2h08m19s
